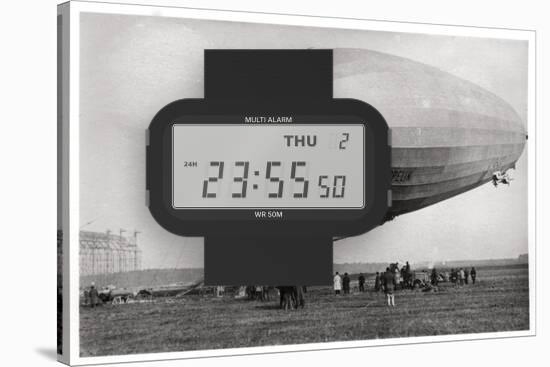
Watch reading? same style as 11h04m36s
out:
23h55m50s
